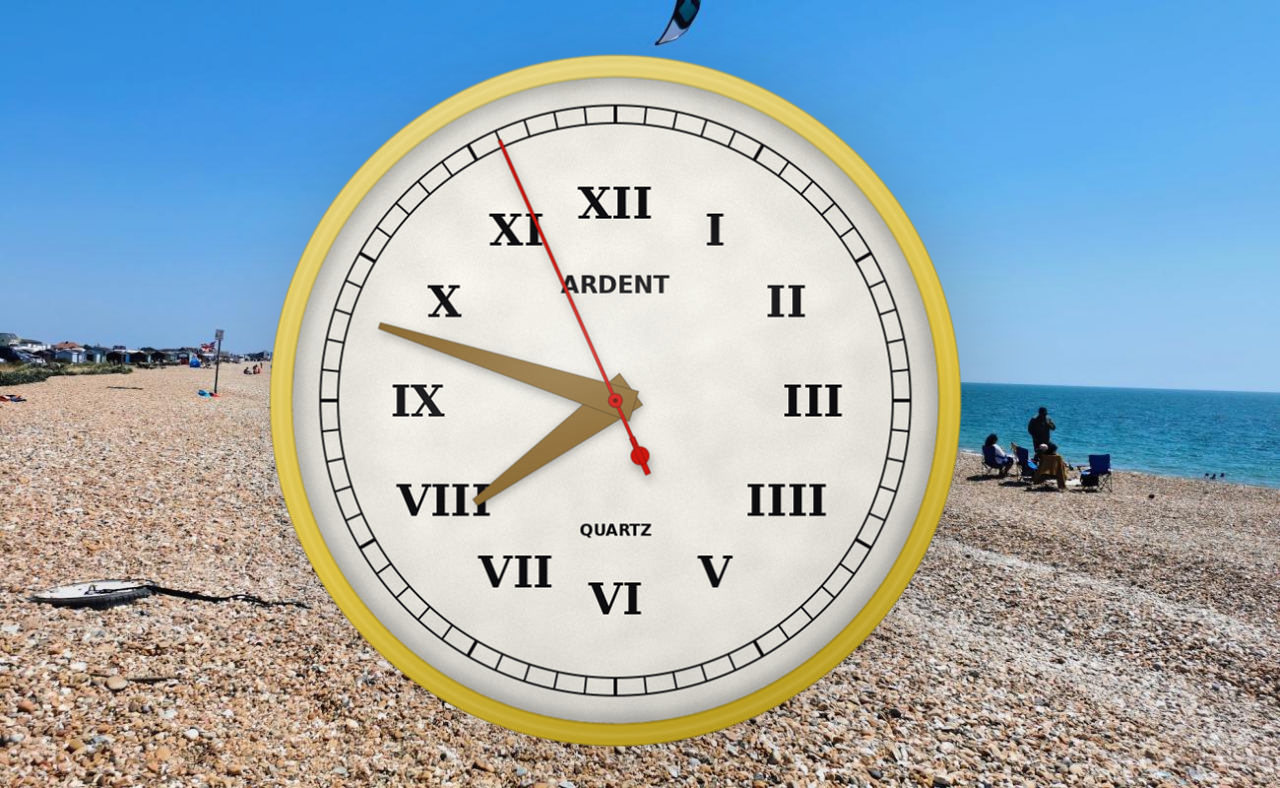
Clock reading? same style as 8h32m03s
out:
7h47m56s
